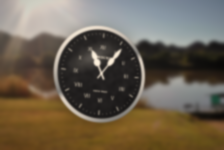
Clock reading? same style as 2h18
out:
11h06
